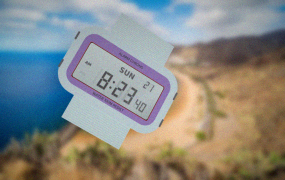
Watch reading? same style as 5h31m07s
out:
8h23m40s
